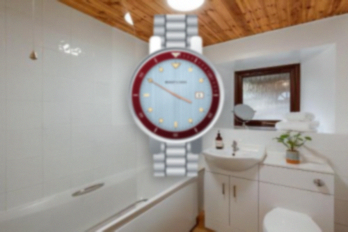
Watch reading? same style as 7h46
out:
3h50
